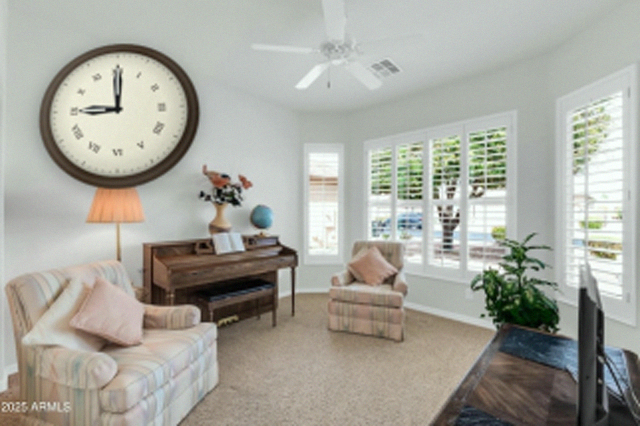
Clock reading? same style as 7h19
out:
9h00
